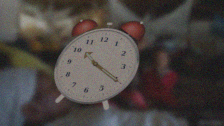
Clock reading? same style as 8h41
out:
10h20
